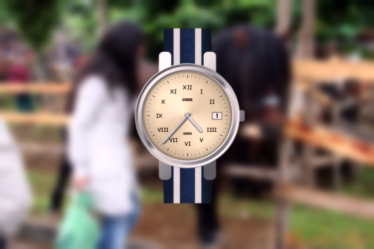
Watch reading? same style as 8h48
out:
4h37
